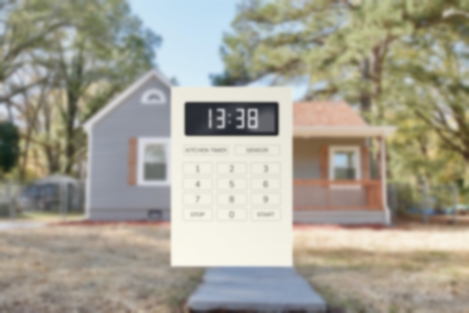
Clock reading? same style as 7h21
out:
13h38
